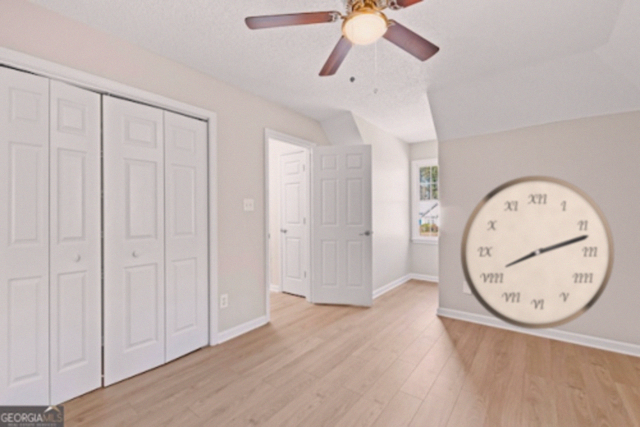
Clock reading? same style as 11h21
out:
8h12
